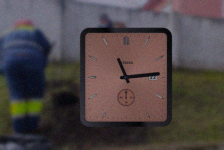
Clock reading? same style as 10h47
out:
11h14
